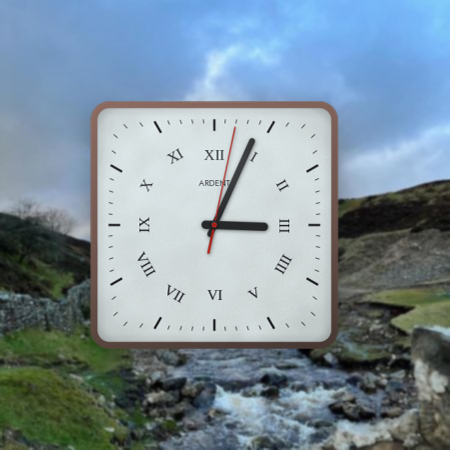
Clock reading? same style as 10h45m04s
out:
3h04m02s
